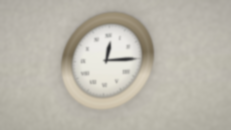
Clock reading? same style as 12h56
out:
12h15
